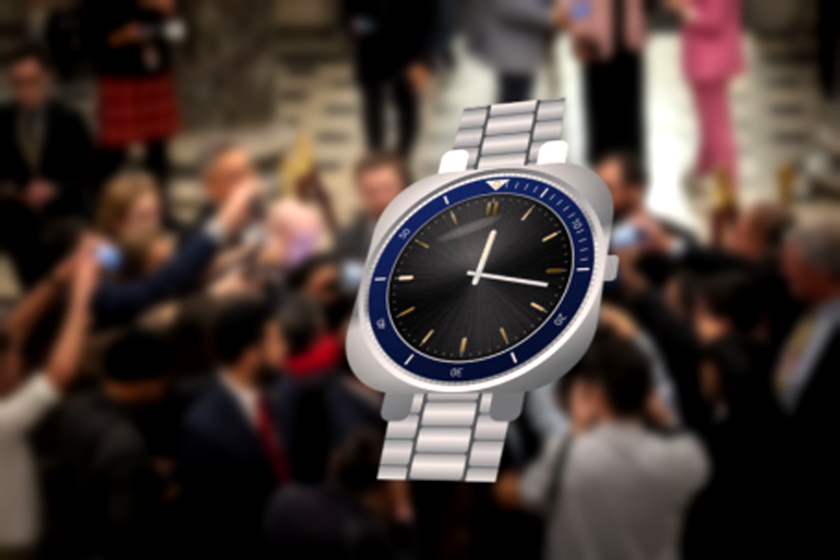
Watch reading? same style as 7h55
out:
12h17
